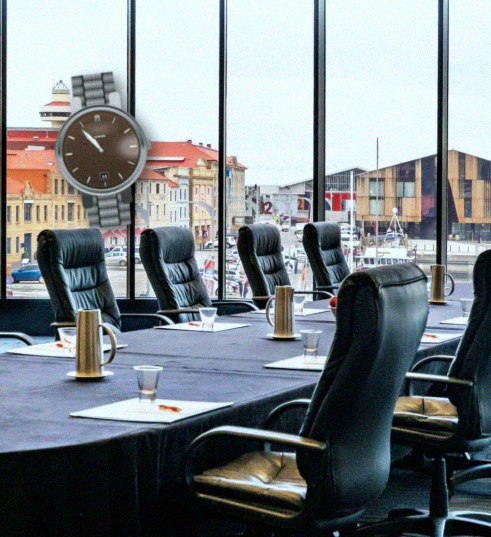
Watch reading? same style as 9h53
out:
10h54
